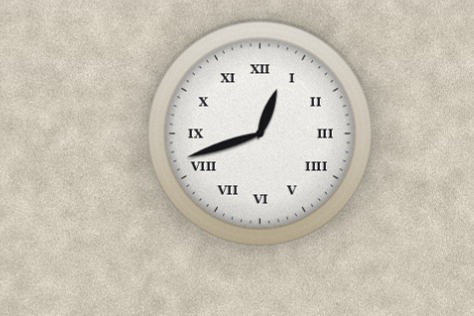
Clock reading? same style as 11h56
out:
12h42
